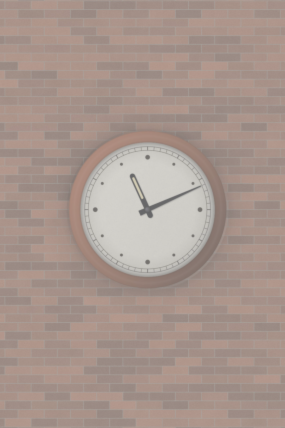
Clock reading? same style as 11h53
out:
11h11
